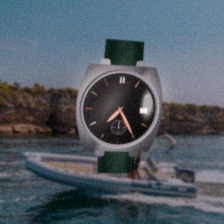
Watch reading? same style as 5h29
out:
7h25
